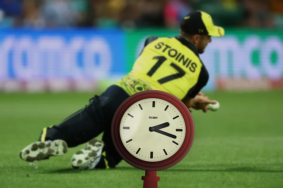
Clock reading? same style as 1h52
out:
2h18
